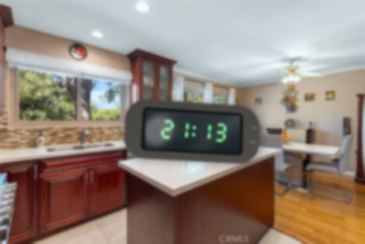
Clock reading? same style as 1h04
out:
21h13
